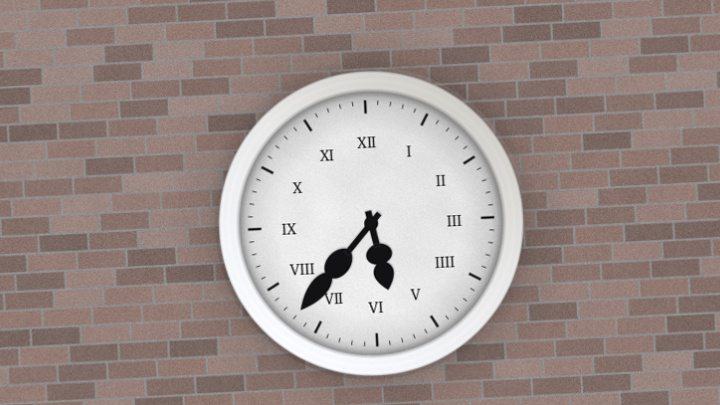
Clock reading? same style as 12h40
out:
5h37
